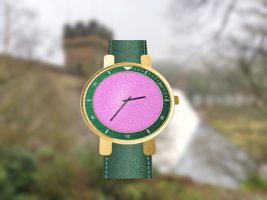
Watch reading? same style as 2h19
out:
2h36
